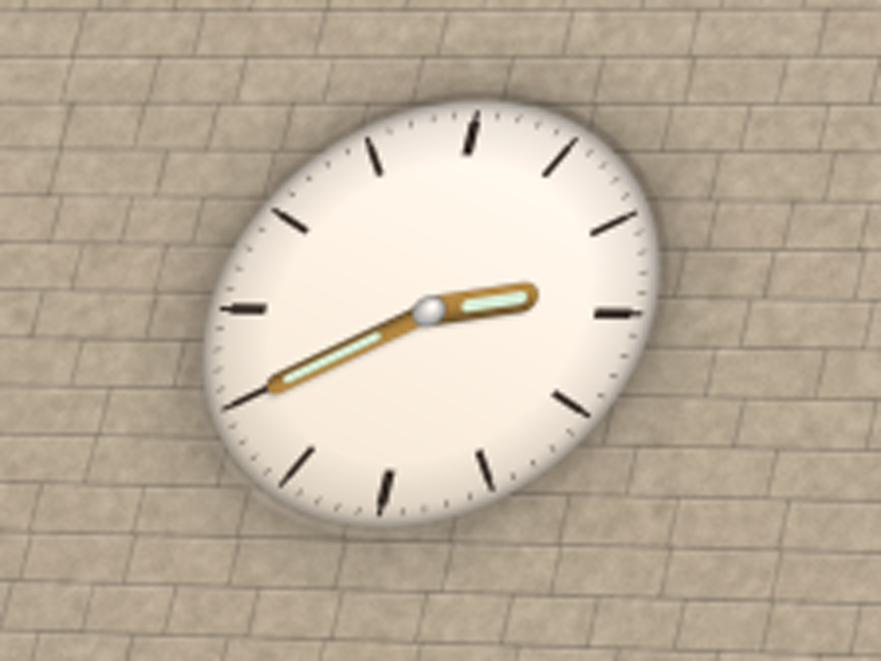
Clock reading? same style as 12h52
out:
2h40
